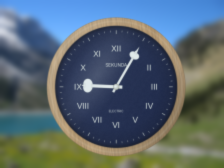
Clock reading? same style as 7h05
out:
9h05
